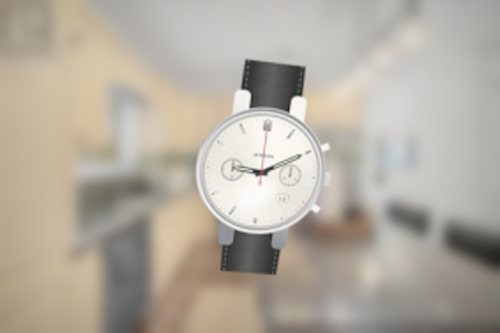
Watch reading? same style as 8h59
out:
9h10
